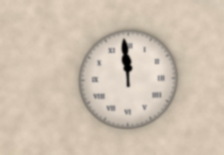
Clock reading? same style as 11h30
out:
11h59
